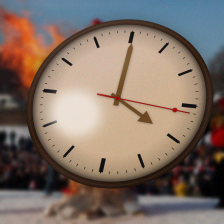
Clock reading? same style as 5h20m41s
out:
4h00m16s
